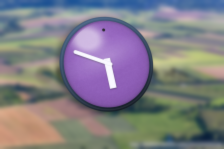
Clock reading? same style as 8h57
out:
5h49
